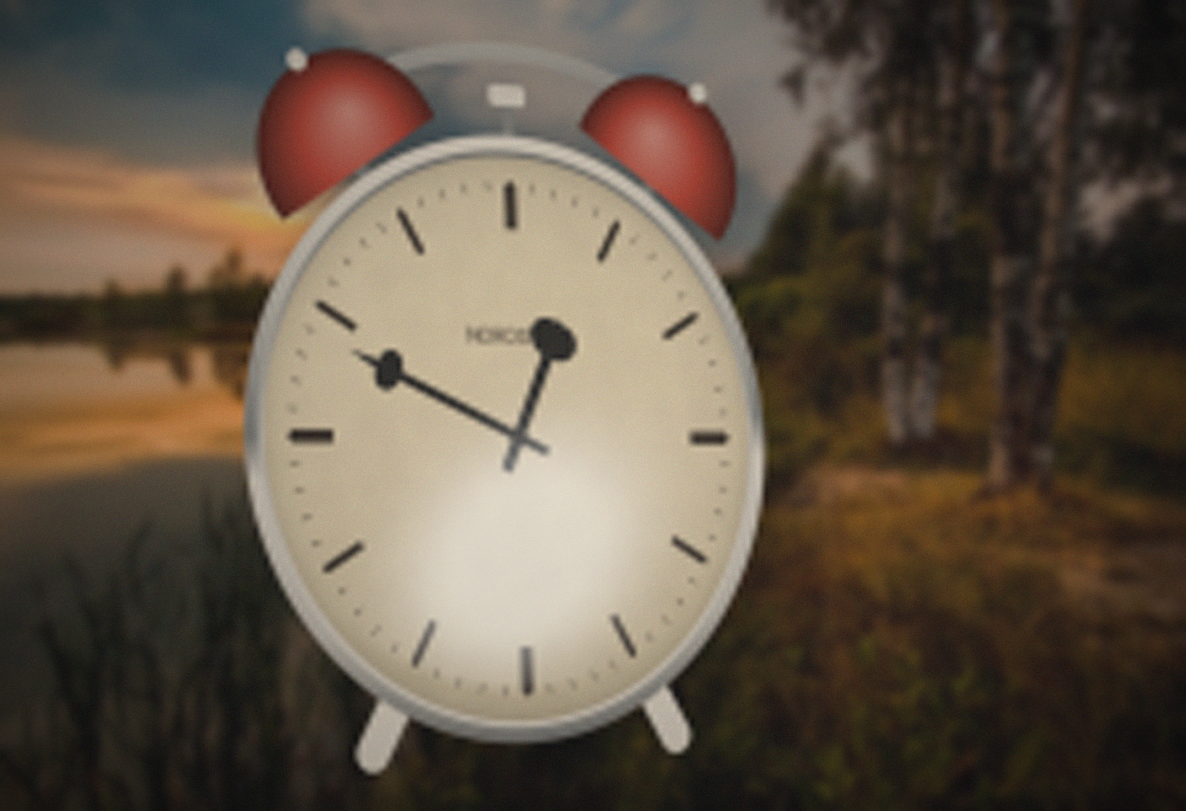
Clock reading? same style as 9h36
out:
12h49
